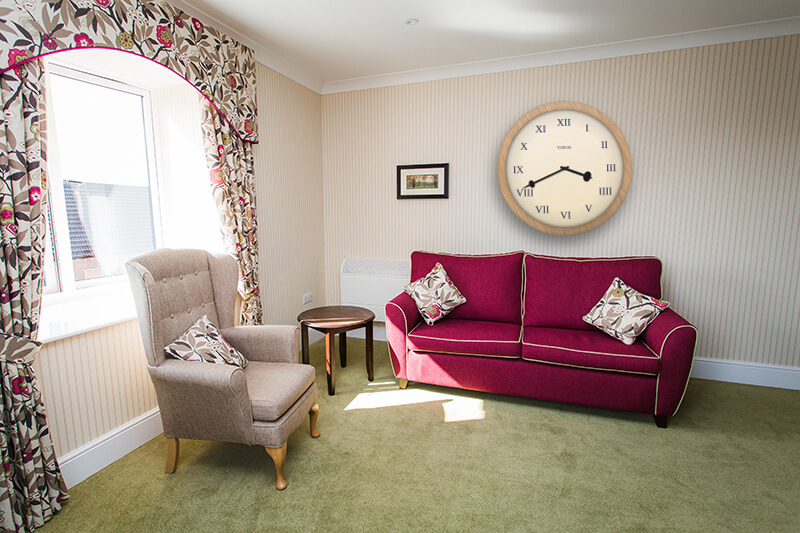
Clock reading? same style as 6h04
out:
3h41
